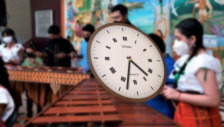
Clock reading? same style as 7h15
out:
4h33
